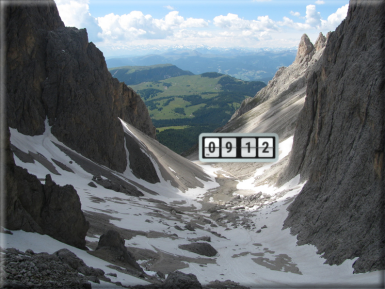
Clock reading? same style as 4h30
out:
9h12
